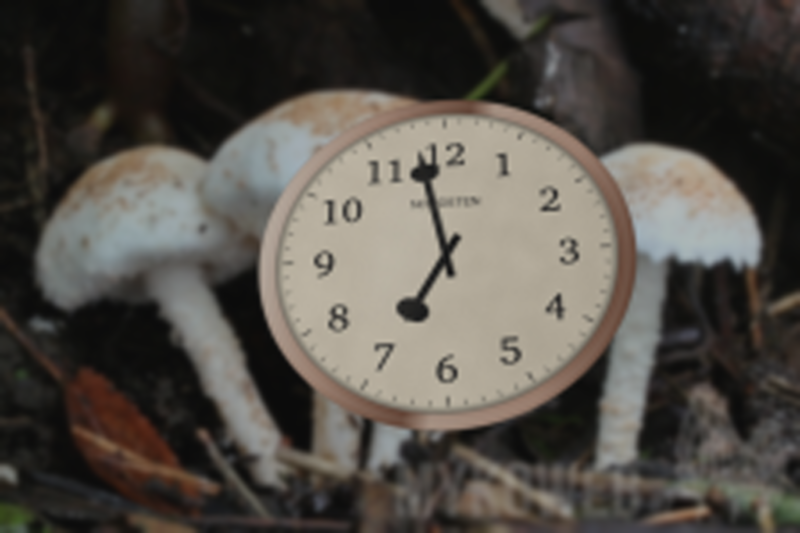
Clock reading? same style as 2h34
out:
6h58
